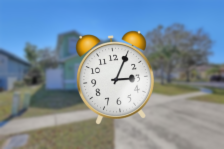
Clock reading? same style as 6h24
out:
3h05
